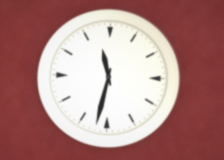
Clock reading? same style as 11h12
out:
11h32
